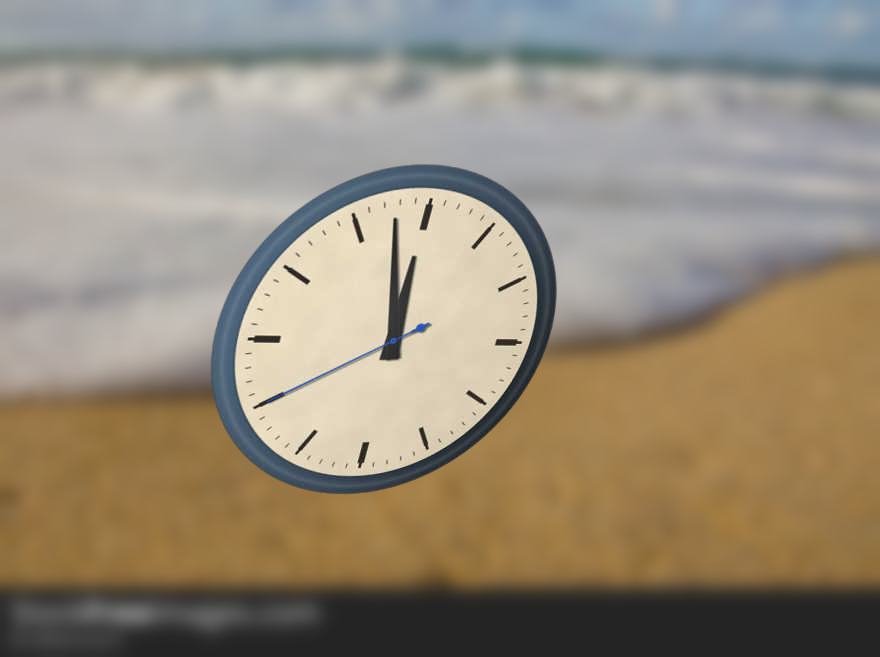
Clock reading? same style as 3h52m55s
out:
11h57m40s
